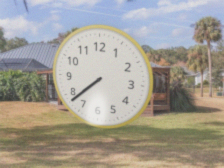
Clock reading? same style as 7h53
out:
7h38
